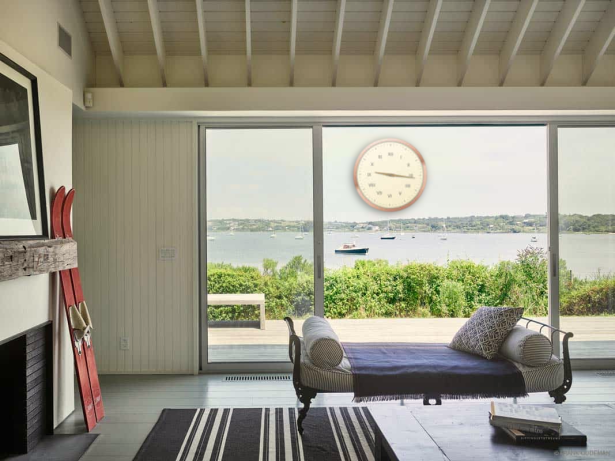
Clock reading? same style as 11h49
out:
9h16
